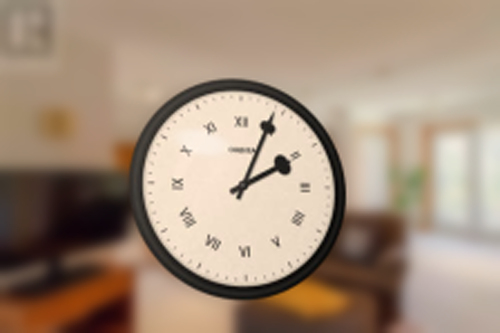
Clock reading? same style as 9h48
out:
2h04
